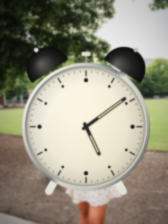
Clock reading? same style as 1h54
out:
5h09
